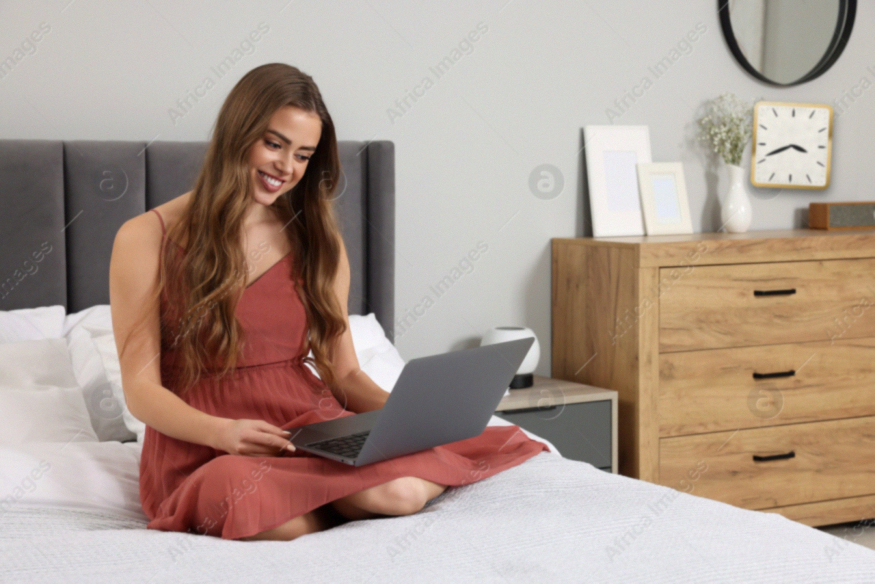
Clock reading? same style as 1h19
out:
3h41
